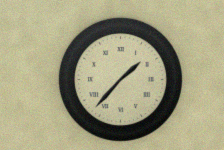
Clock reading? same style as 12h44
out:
1h37
